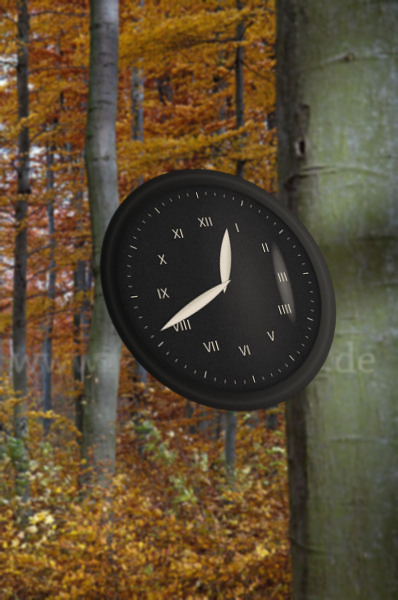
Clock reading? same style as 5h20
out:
12h41
